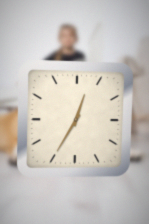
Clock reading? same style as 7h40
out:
12h35
